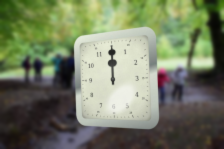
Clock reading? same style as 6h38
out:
12h00
